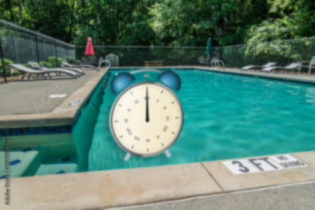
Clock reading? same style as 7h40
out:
12h00
